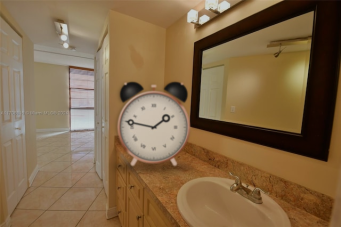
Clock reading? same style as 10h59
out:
1h47
